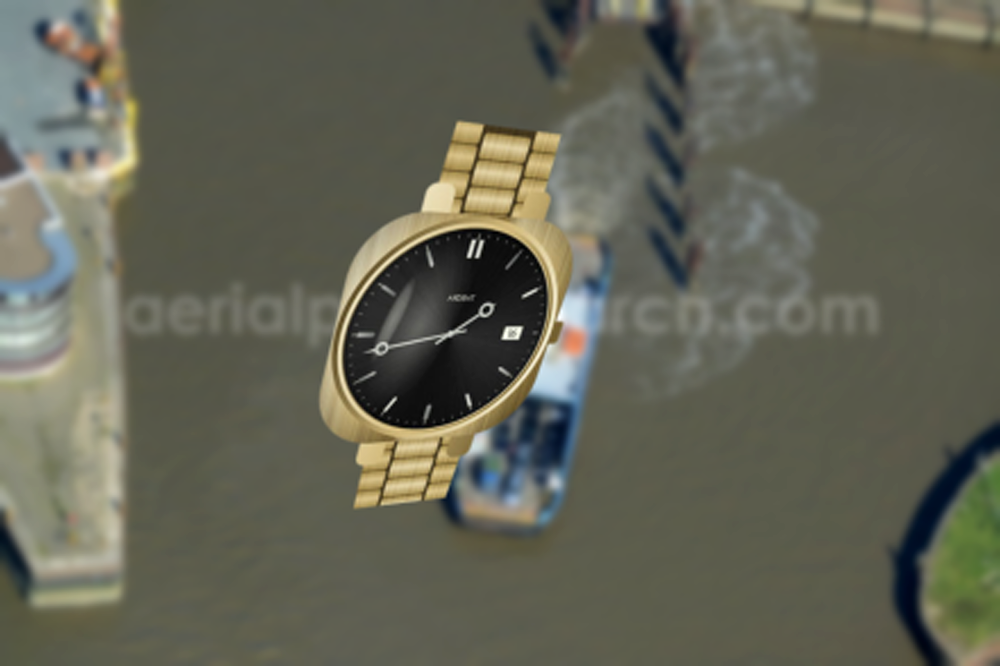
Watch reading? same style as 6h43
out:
1h43
